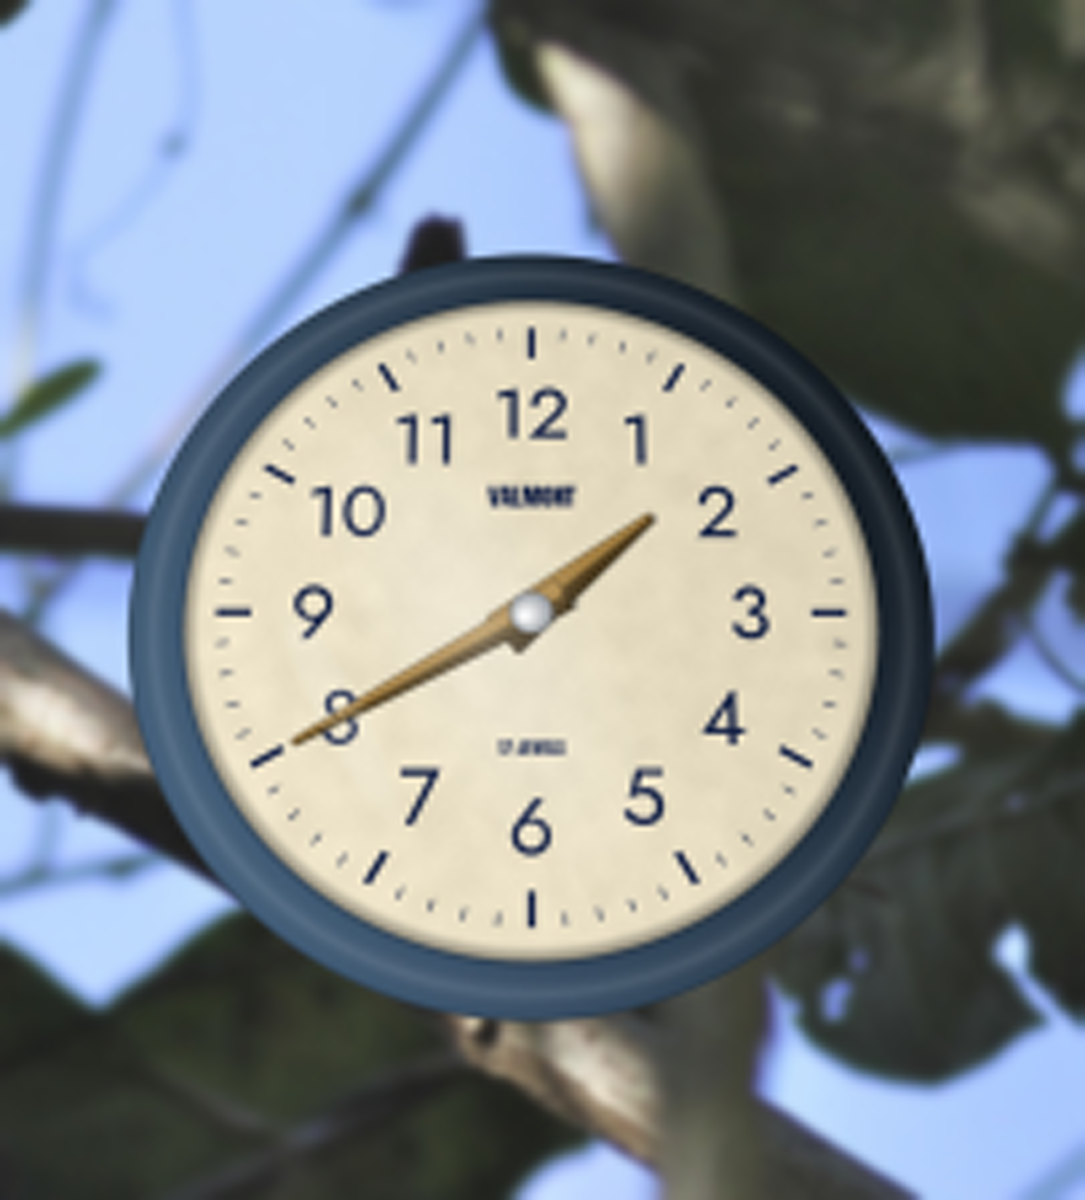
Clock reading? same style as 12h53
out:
1h40
